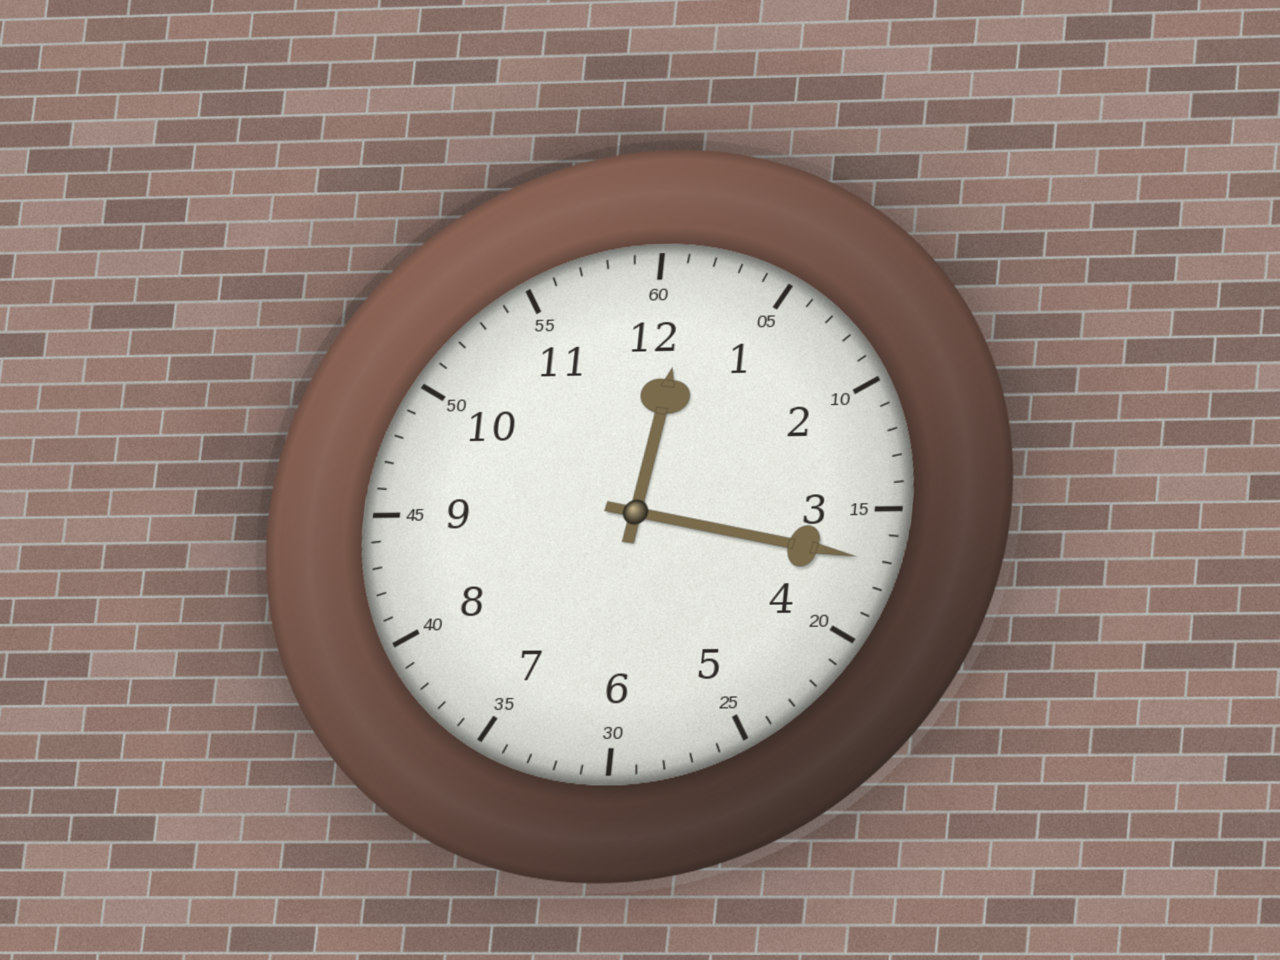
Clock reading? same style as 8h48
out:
12h17
